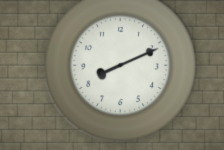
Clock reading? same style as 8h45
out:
8h11
